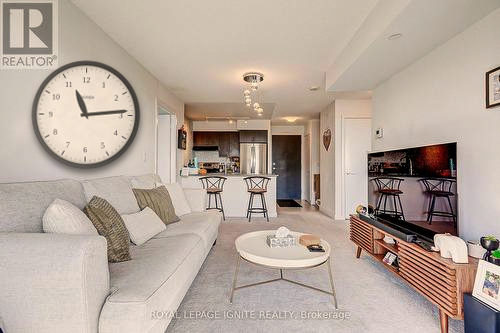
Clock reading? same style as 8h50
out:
11h14
